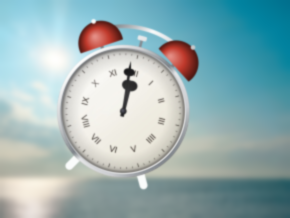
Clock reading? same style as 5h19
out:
11h59
